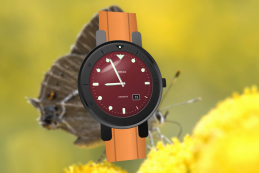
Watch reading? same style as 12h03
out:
8h56
